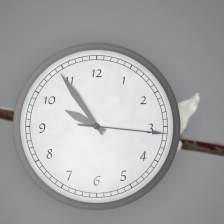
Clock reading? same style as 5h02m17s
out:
9h54m16s
